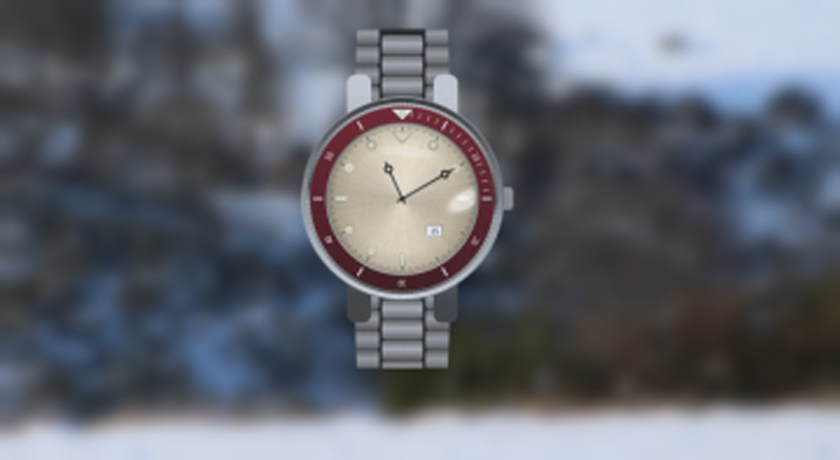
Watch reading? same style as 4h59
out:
11h10
